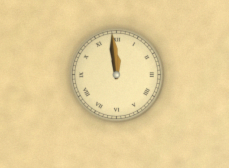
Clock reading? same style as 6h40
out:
11h59
